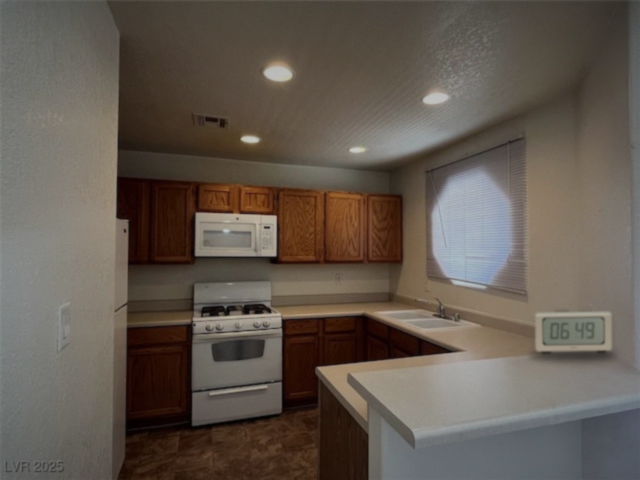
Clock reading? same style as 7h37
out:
6h49
